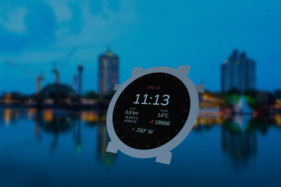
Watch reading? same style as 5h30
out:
11h13
